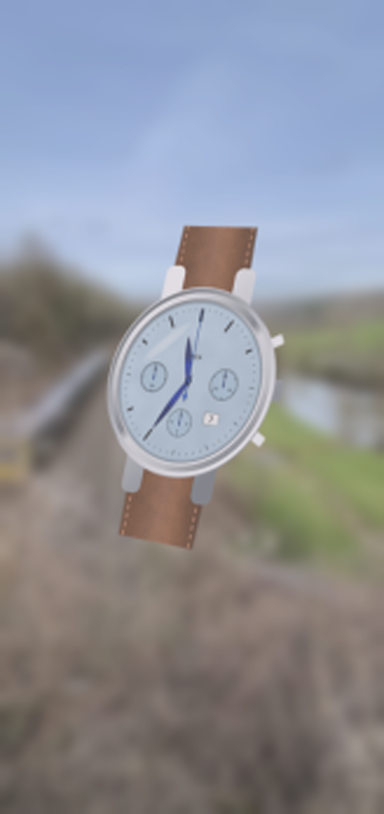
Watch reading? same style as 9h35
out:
11h35
